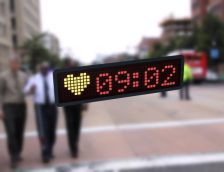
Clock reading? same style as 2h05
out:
9h02
